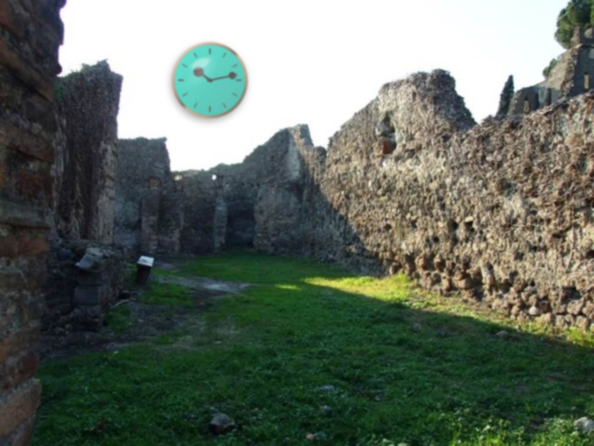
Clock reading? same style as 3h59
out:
10h13
